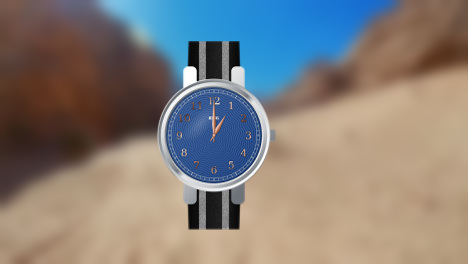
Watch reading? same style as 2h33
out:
1h00
